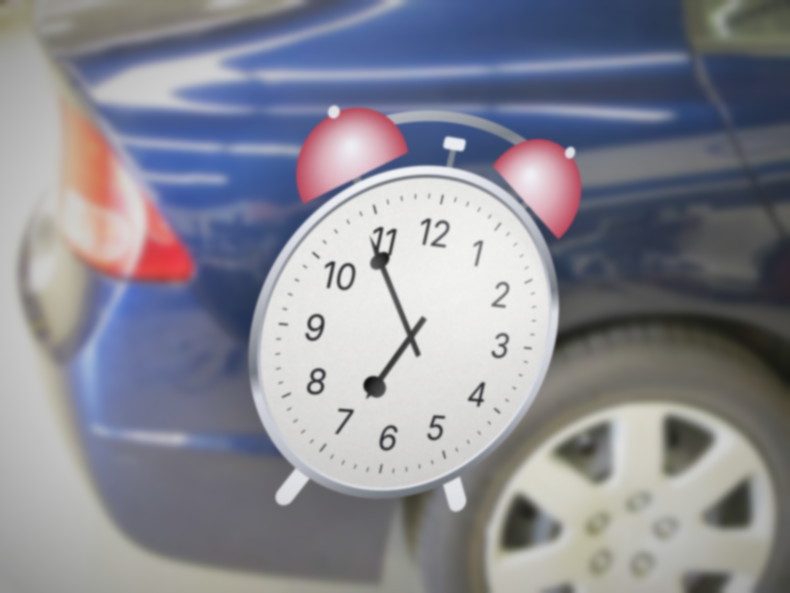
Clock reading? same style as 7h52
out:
6h54
